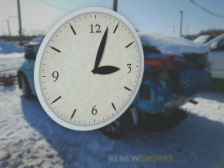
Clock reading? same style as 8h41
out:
3h03
